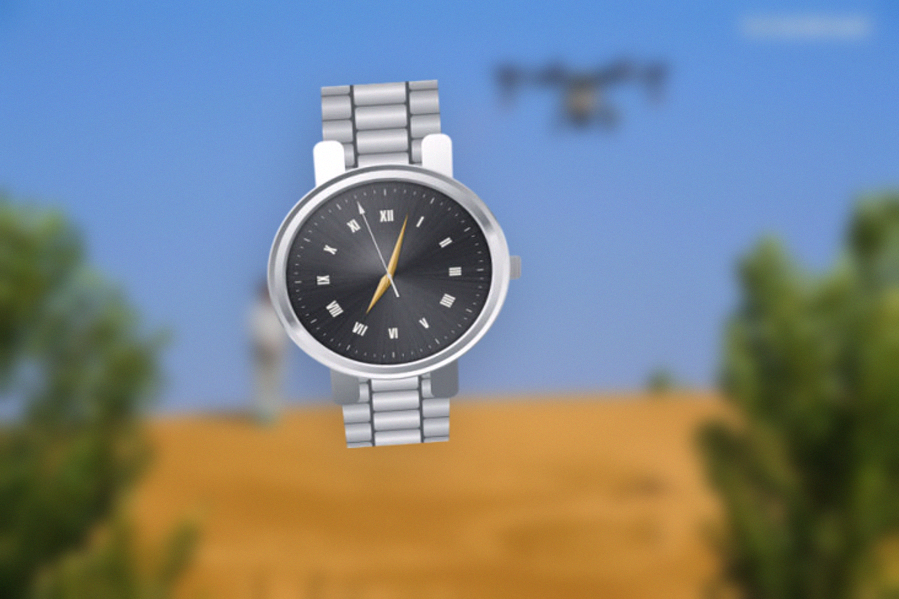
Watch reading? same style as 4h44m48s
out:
7h02m57s
